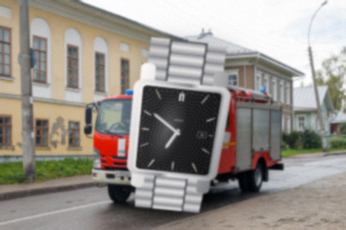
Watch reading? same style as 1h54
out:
6h51
